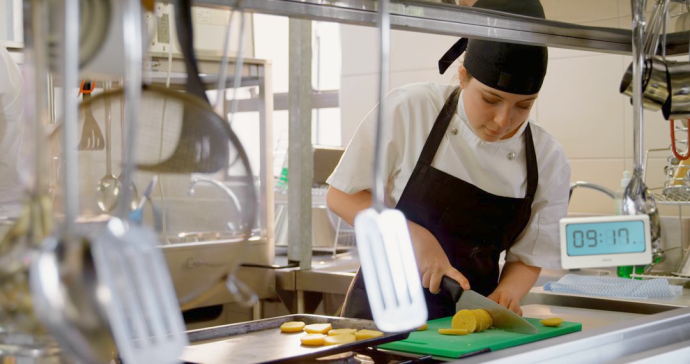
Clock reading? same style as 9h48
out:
9h17
